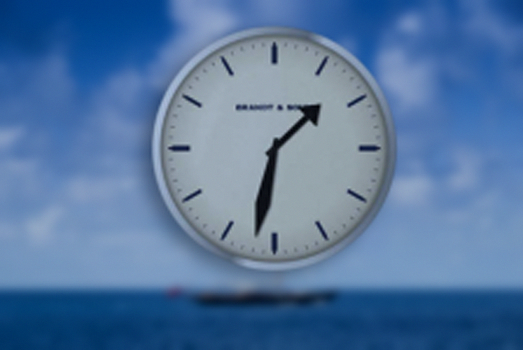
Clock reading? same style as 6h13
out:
1h32
